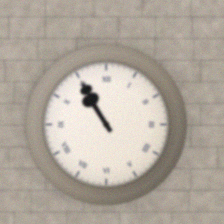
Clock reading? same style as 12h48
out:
10h55
